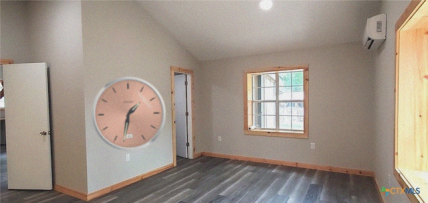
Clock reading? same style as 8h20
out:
1h32
